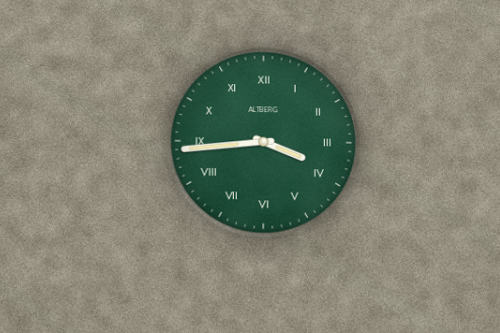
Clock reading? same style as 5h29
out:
3h44
